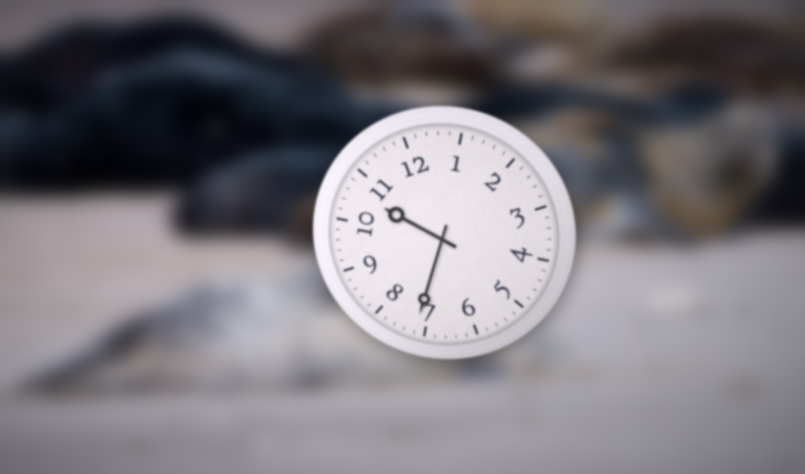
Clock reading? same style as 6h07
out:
10h36
